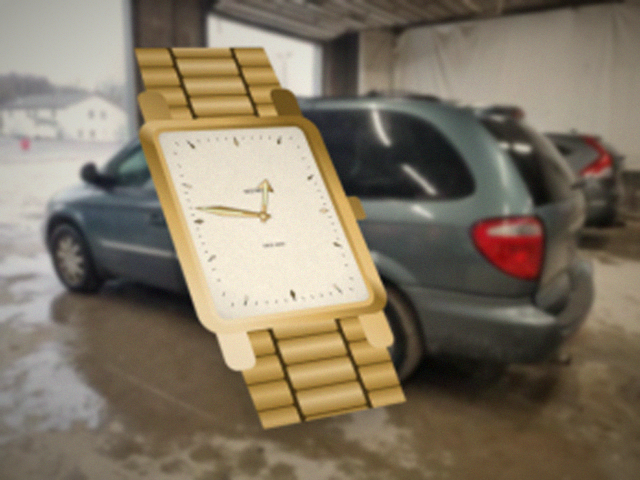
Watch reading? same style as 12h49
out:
12h47
